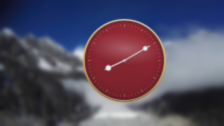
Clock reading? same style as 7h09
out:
8h10
